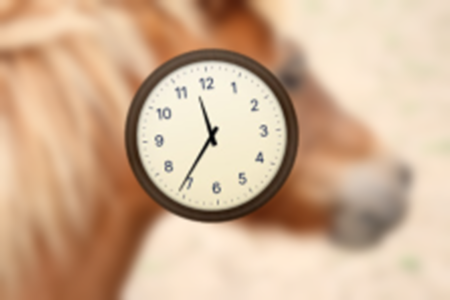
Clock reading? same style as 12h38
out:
11h36
